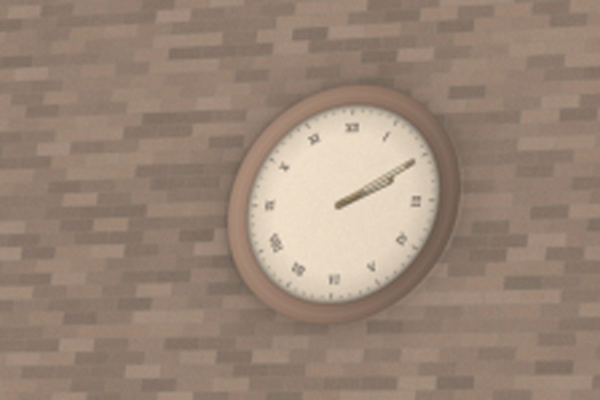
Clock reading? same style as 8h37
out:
2h10
